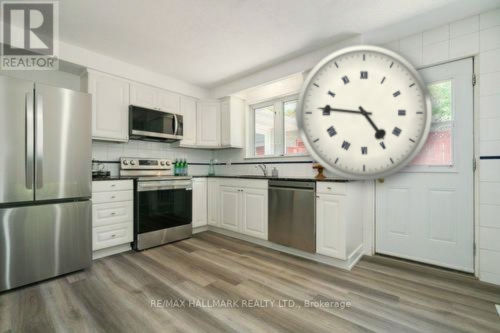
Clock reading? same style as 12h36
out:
4h46
